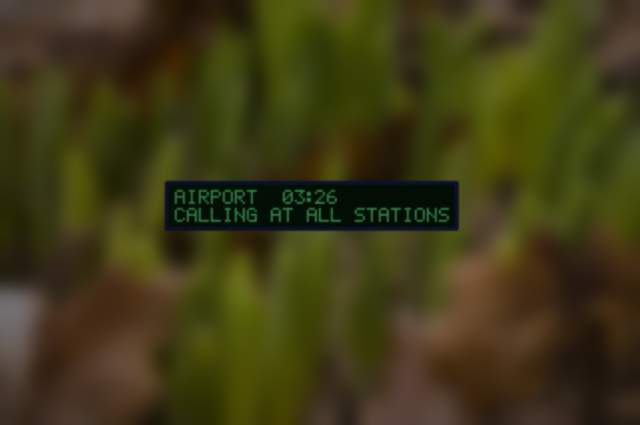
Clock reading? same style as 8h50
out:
3h26
